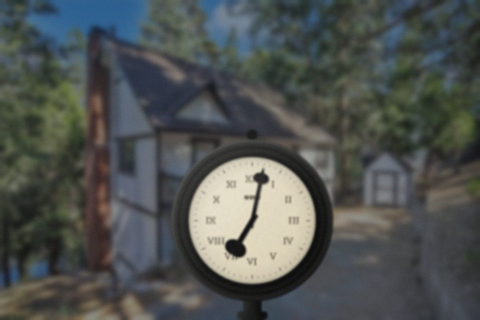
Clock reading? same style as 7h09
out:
7h02
